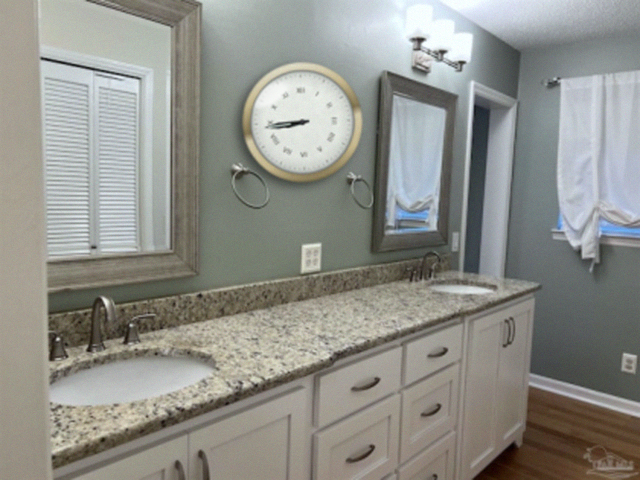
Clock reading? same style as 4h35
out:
8h44
